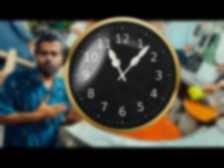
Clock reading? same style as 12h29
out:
11h07
